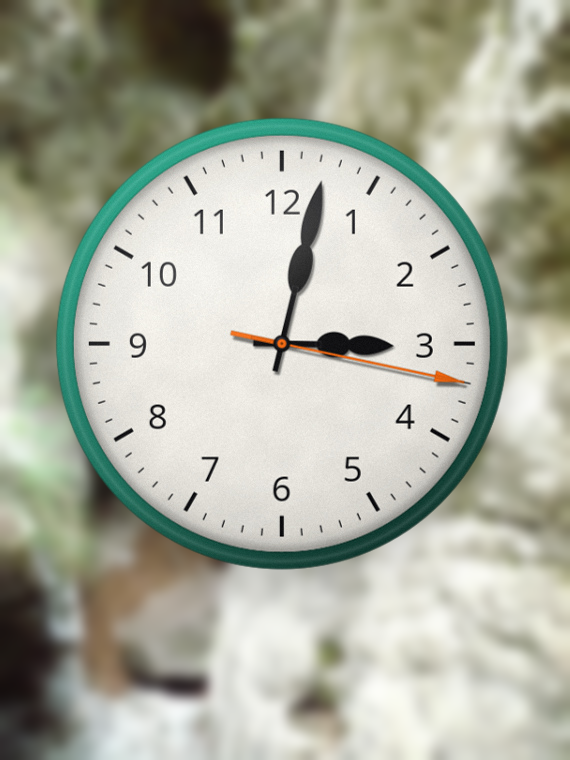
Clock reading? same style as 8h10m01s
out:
3h02m17s
